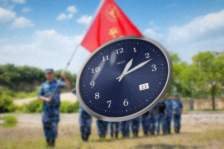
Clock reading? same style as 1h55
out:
1h12
